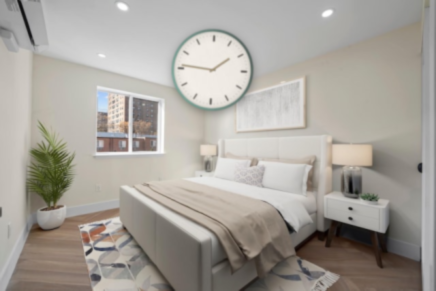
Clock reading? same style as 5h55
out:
1h46
